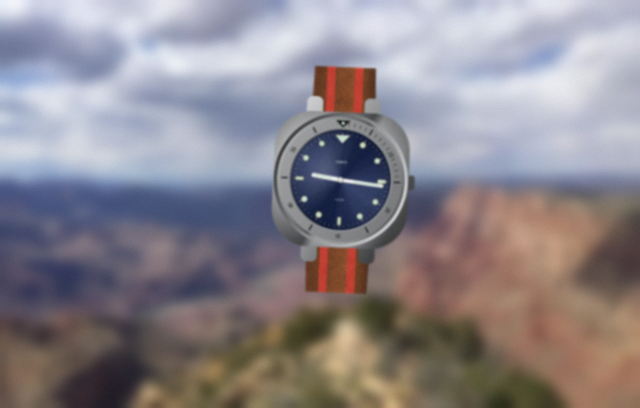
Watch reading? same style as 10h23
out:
9h16
